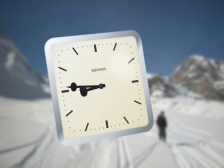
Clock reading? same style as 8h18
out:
8h46
